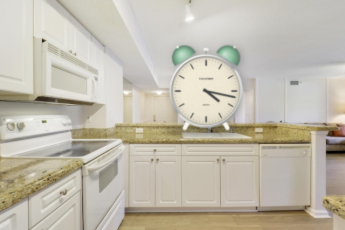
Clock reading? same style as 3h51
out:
4h17
